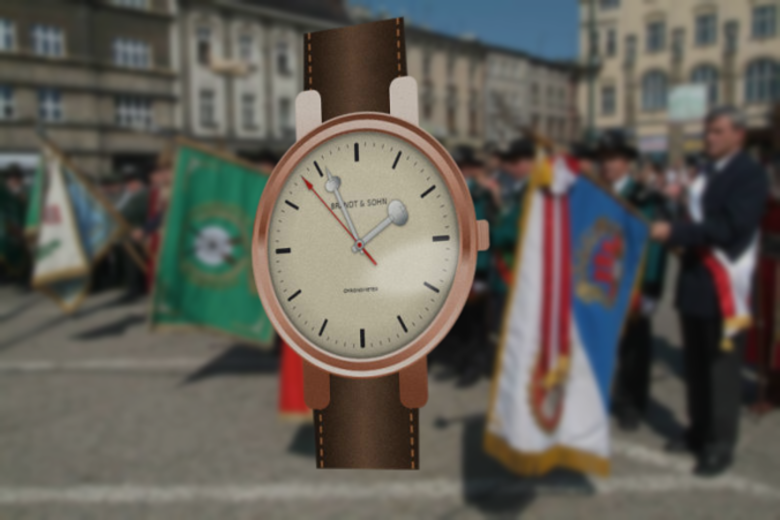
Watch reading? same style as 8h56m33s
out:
1h55m53s
